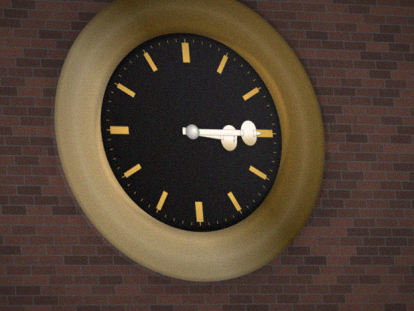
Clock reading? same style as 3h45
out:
3h15
